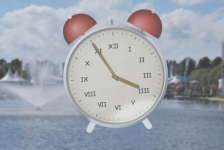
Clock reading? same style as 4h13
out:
3h55
